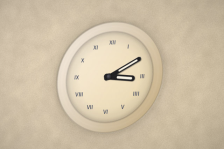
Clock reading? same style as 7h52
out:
3h10
